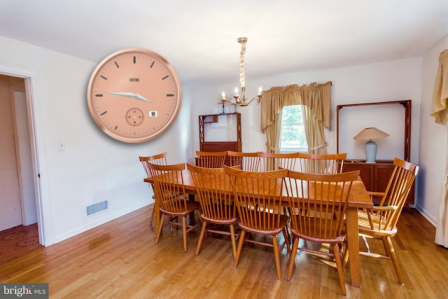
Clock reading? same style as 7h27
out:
3h46
